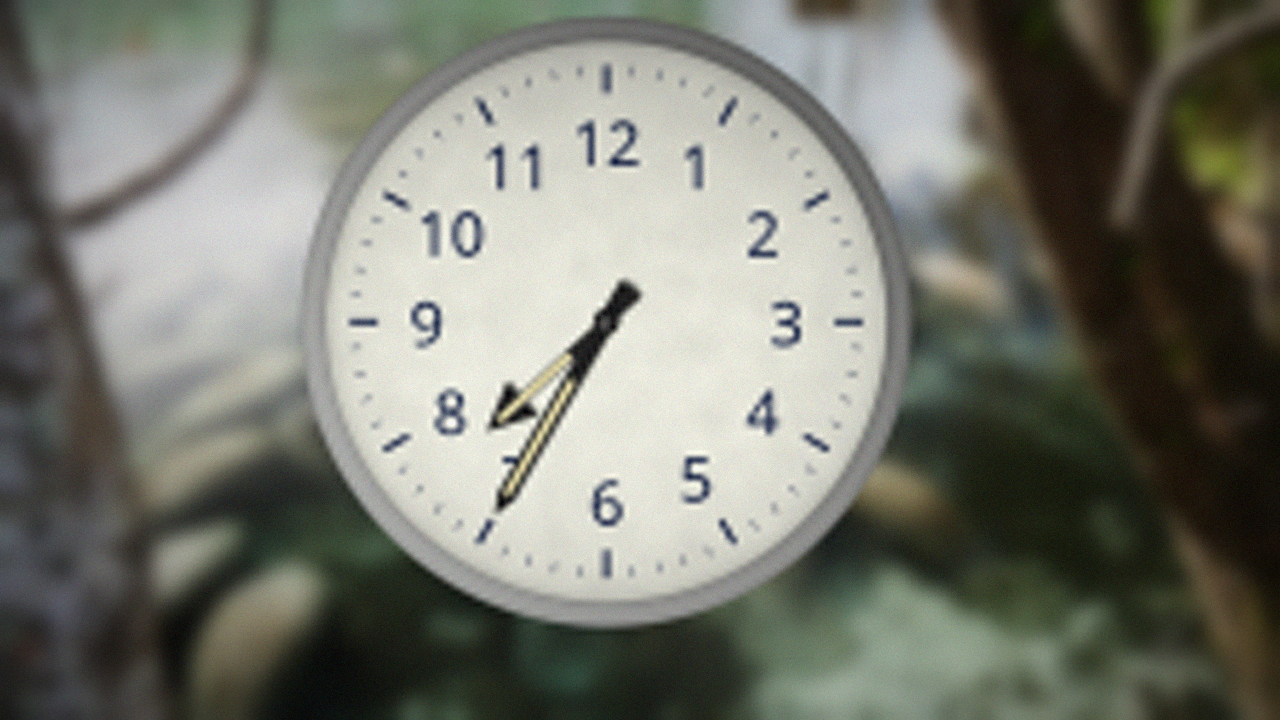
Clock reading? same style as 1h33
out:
7h35
